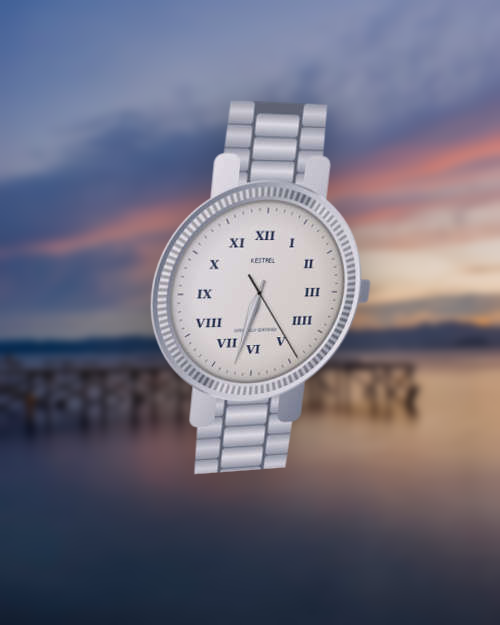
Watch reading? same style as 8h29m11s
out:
6h32m24s
